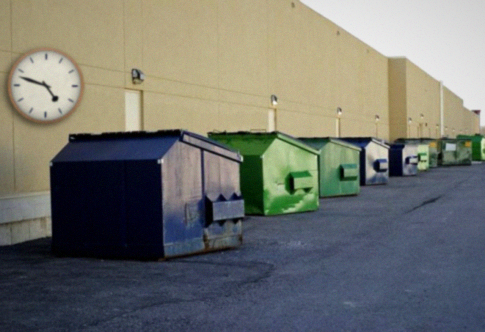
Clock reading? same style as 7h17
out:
4h48
